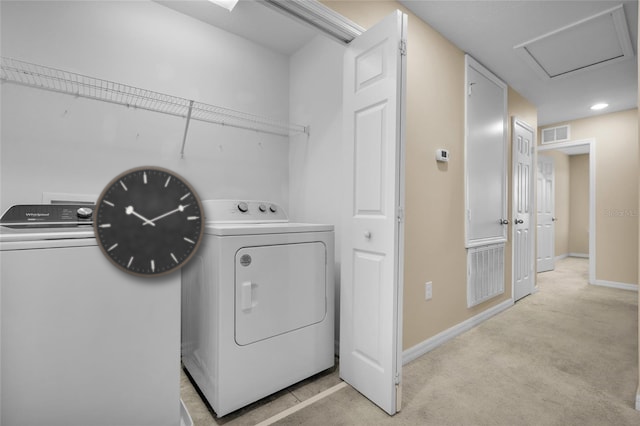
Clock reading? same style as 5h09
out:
10h12
